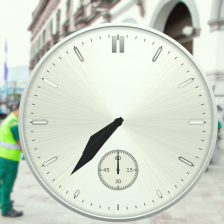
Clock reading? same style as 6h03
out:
7h37
